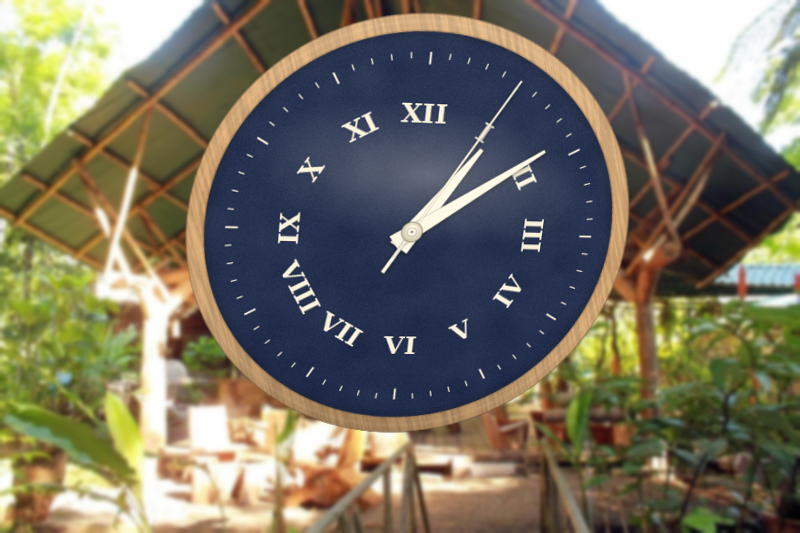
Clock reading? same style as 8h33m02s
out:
1h09m05s
